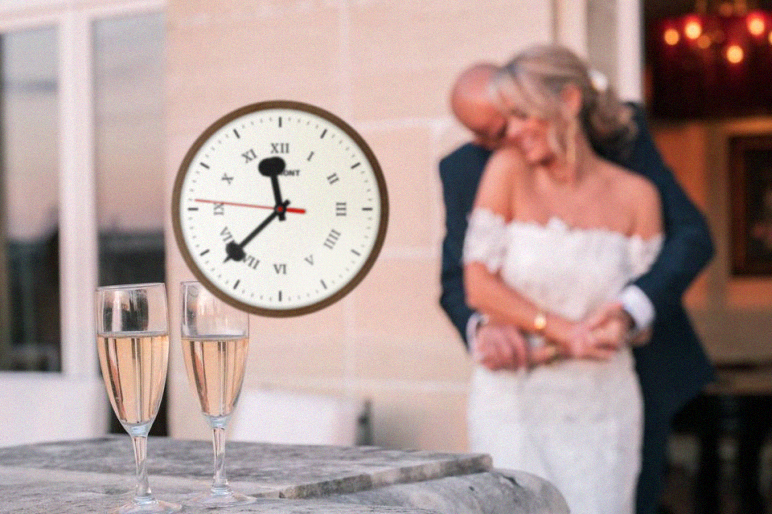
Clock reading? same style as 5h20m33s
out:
11h37m46s
